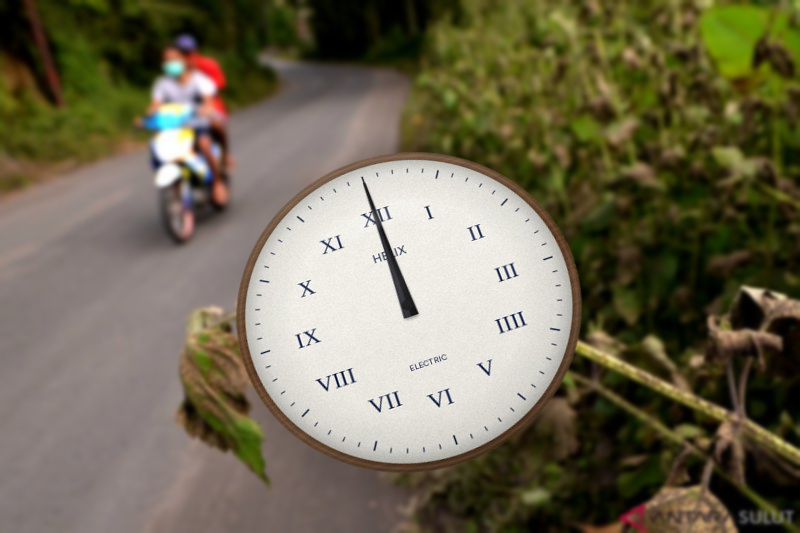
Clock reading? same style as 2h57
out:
12h00
